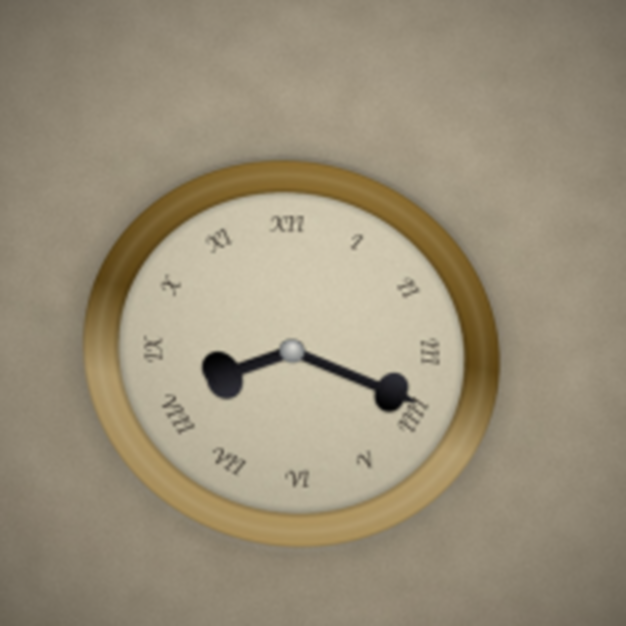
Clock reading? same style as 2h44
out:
8h19
